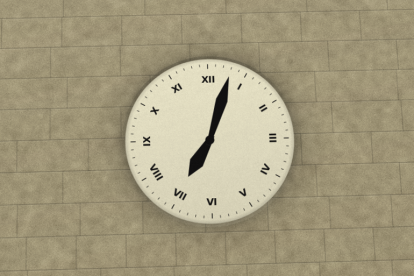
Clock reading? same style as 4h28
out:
7h03
